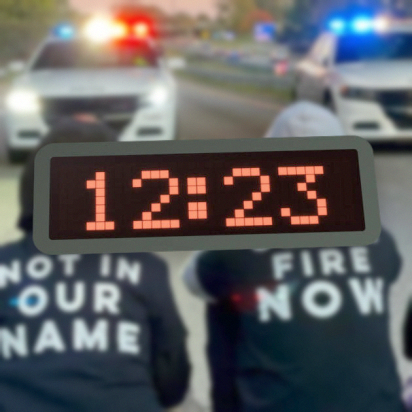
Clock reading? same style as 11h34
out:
12h23
